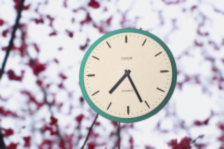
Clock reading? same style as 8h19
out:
7h26
